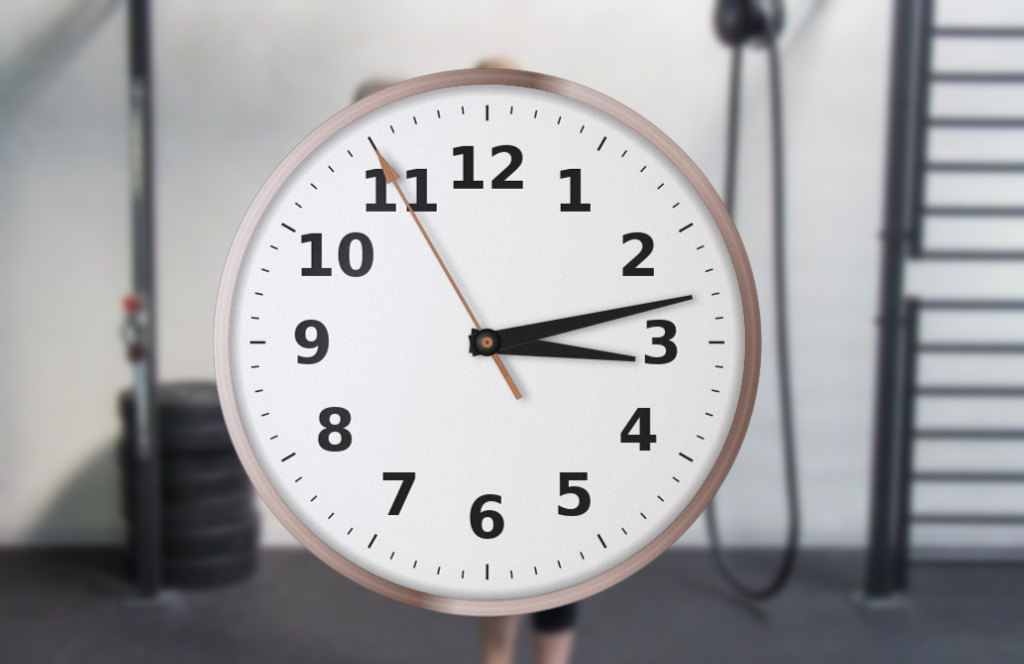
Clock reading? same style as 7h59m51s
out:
3h12m55s
